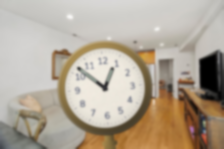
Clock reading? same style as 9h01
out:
12h52
